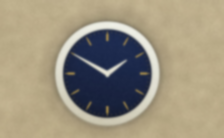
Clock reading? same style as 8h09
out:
1h50
